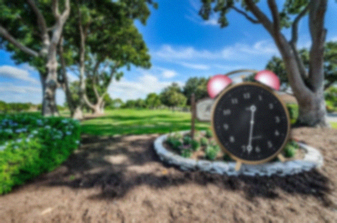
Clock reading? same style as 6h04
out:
12h33
